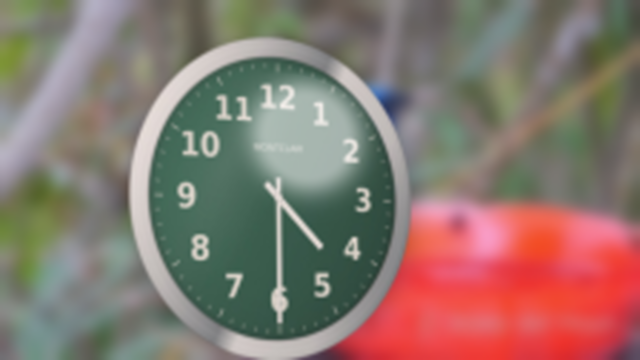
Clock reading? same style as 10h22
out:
4h30
